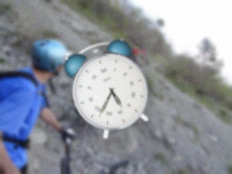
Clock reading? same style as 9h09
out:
5h38
